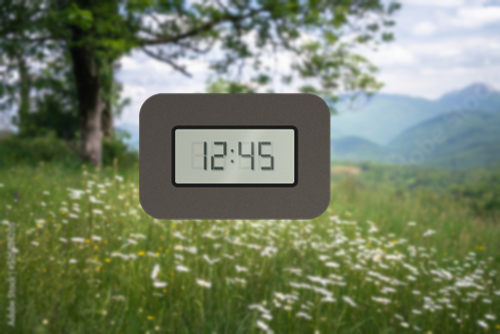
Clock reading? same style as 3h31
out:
12h45
